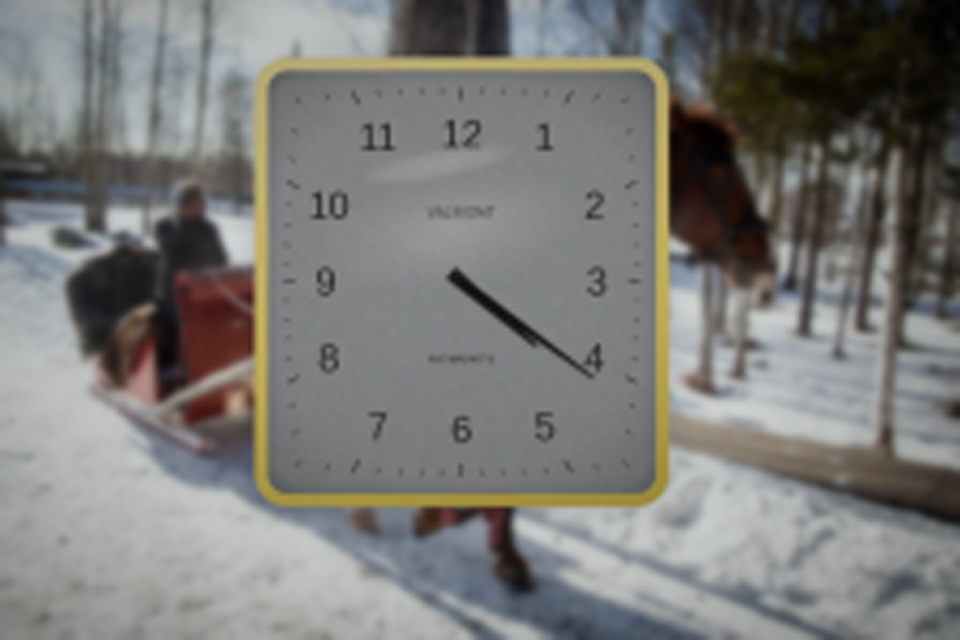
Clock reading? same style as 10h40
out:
4h21
